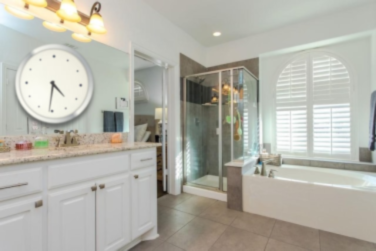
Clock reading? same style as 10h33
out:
4h31
